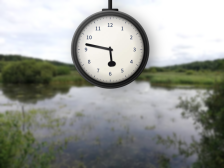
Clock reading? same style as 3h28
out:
5h47
